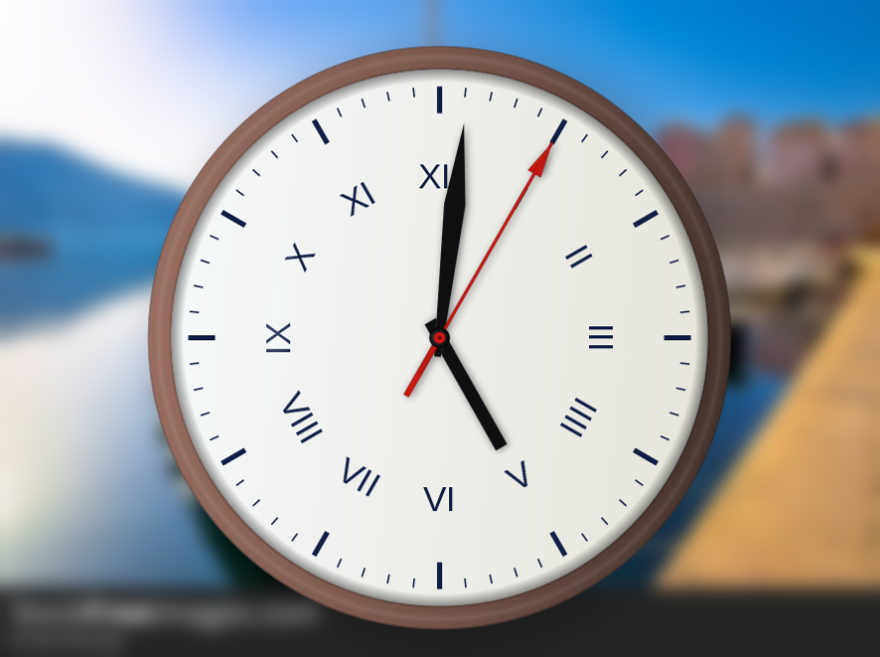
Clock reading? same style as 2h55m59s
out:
5h01m05s
